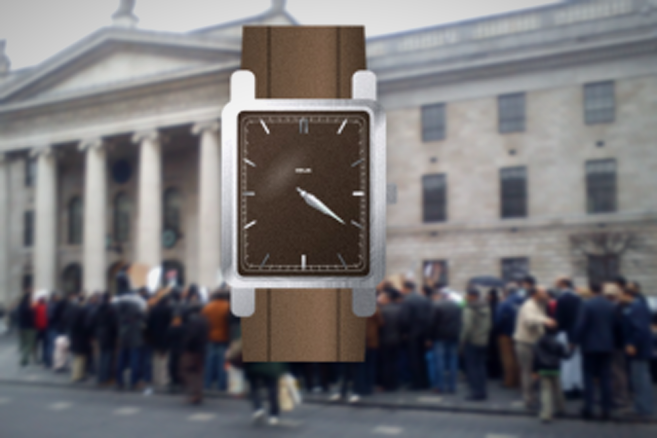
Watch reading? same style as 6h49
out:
4h21
